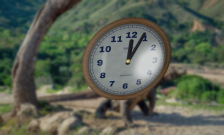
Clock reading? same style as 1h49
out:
12h04
